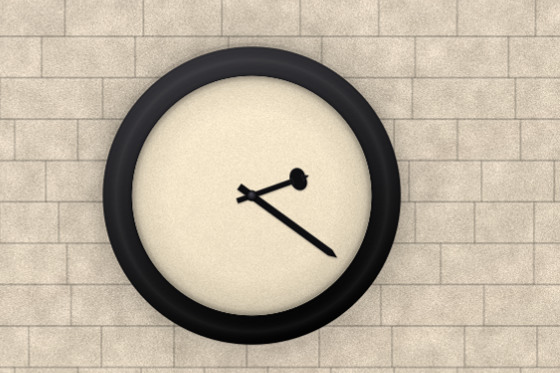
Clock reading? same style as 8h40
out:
2h21
